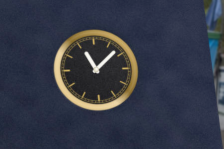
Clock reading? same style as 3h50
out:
11h08
